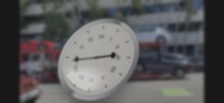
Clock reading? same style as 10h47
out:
2h44
